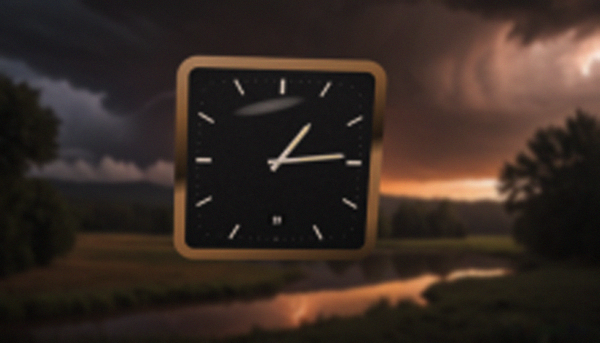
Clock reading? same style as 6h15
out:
1h14
